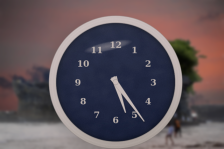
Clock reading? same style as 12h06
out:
5h24
